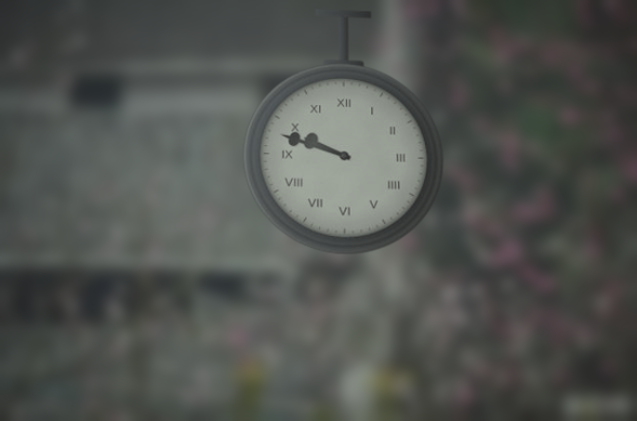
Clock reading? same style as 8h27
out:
9h48
